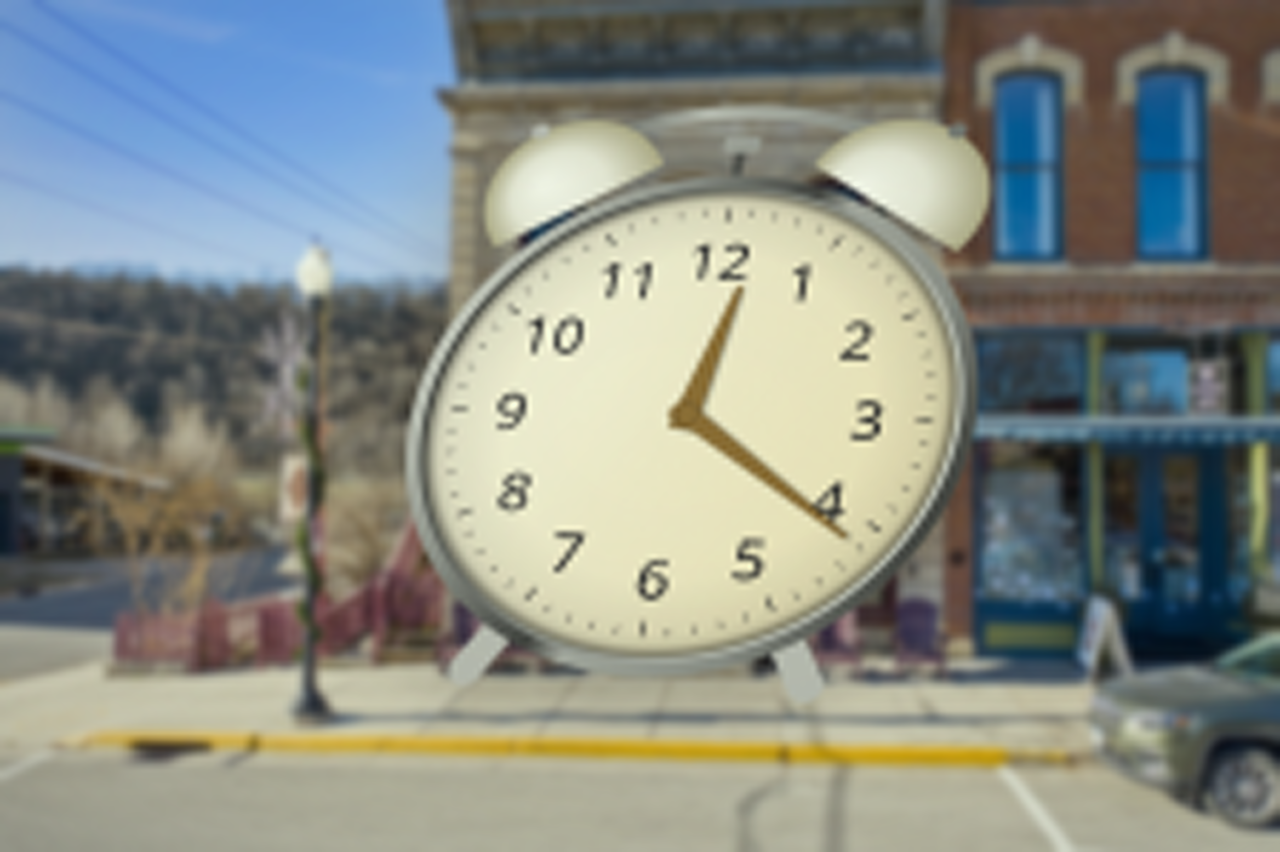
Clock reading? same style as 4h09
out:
12h21
